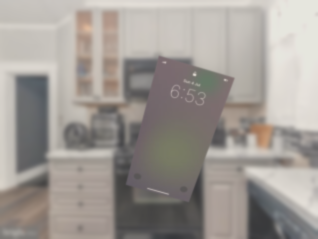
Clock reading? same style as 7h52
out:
6h53
